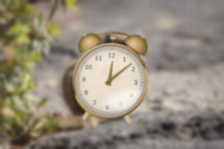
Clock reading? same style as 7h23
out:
12h08
